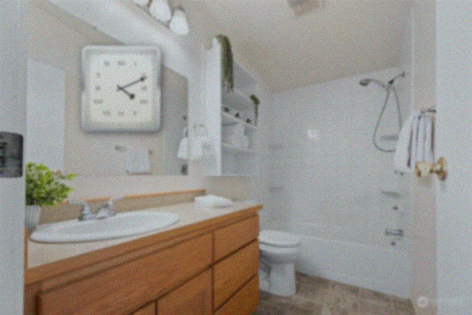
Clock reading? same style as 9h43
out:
4h11
